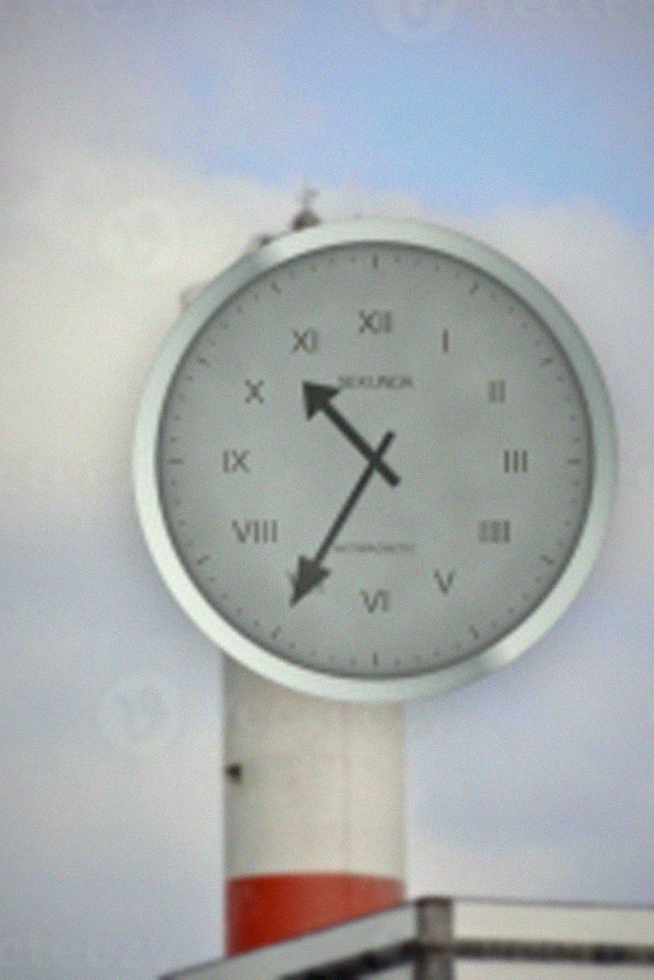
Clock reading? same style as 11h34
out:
10h35
